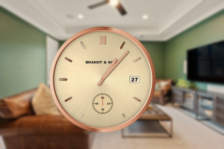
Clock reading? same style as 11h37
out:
1h07
